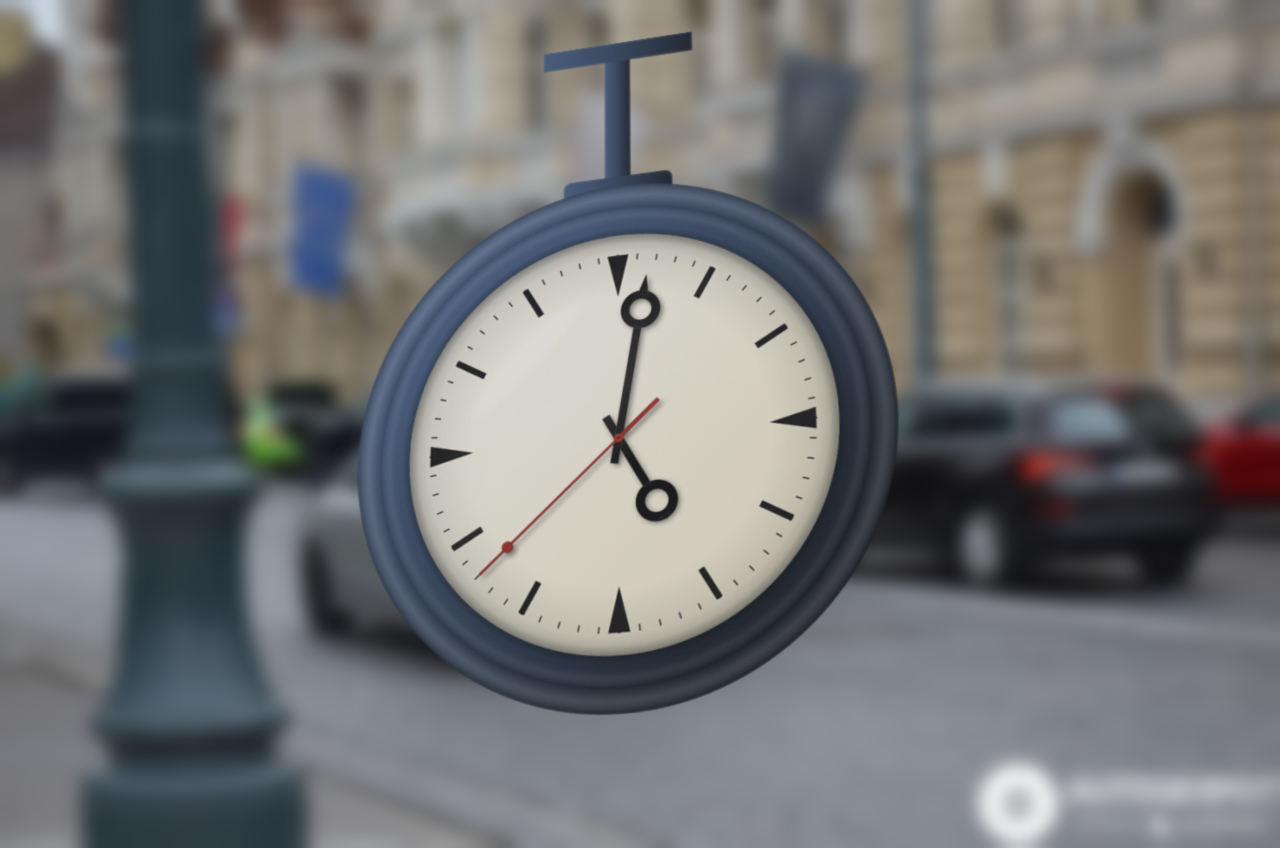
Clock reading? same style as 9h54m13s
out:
5h01m38s
